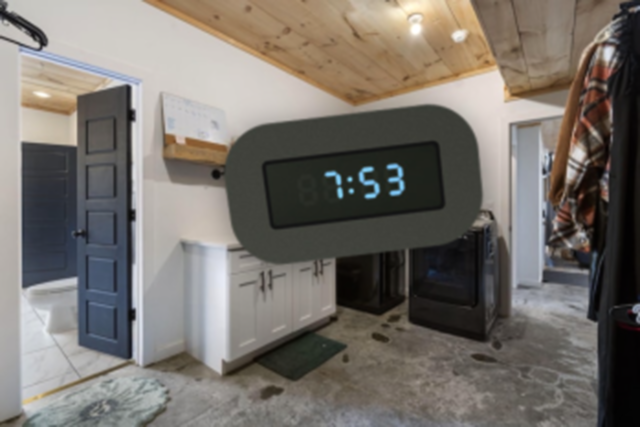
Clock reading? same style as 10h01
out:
7h53
